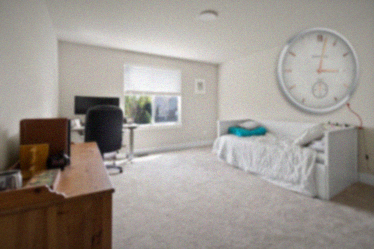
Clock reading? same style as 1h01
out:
3h02
